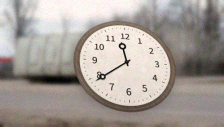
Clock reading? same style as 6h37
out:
11h39
